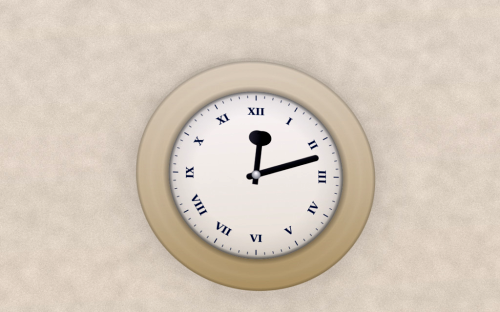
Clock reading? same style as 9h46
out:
12h12
